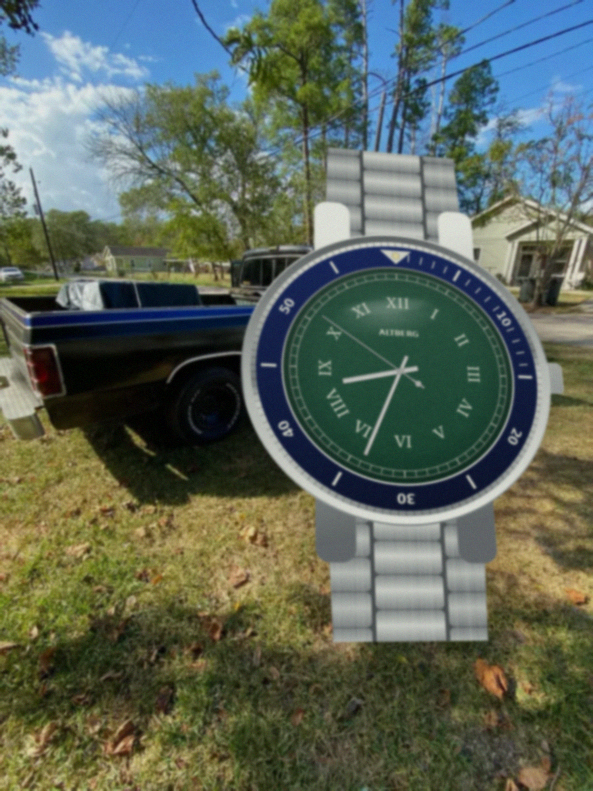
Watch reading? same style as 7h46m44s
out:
8h33m51s
